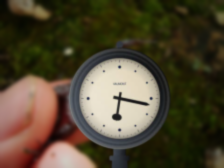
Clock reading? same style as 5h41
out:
6h17
